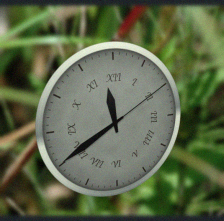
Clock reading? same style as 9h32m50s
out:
11h40m10s
